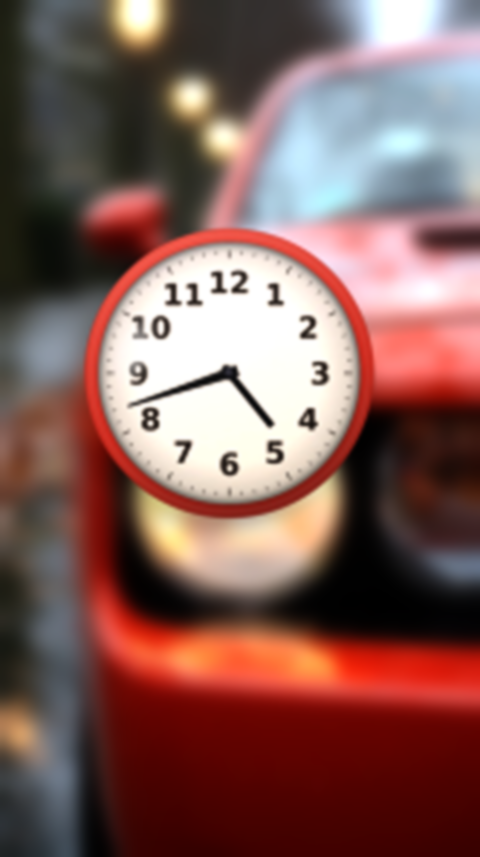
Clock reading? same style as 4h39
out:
4h42
